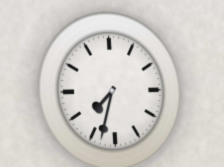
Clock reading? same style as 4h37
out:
7h33
